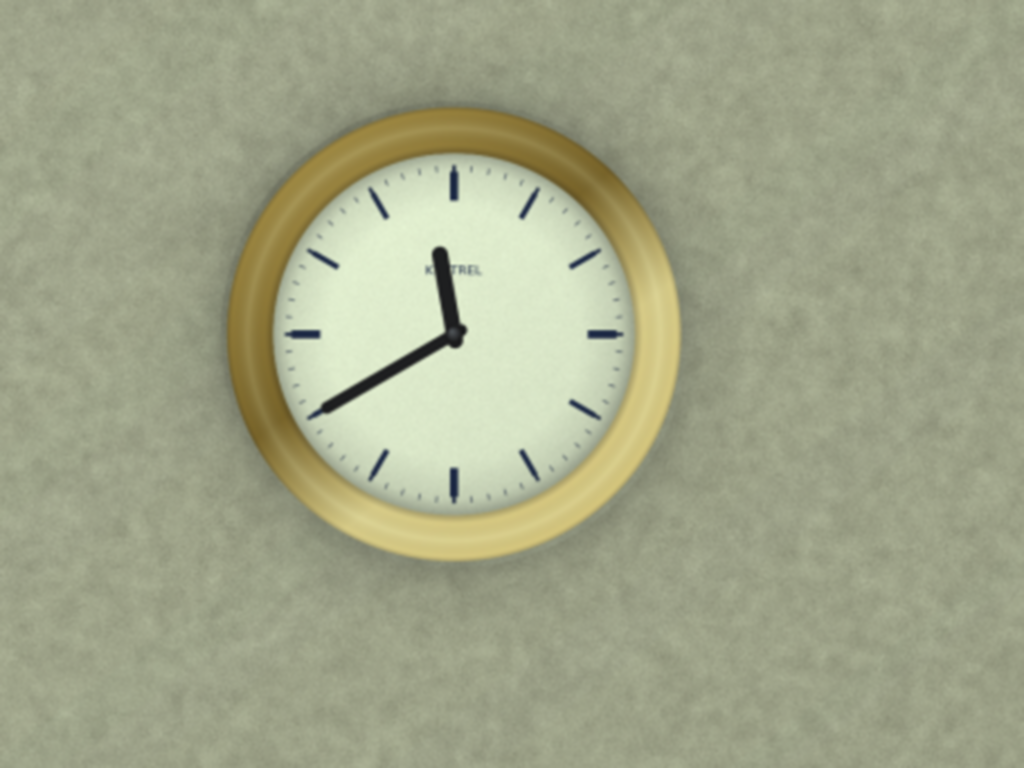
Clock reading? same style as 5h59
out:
11h40
